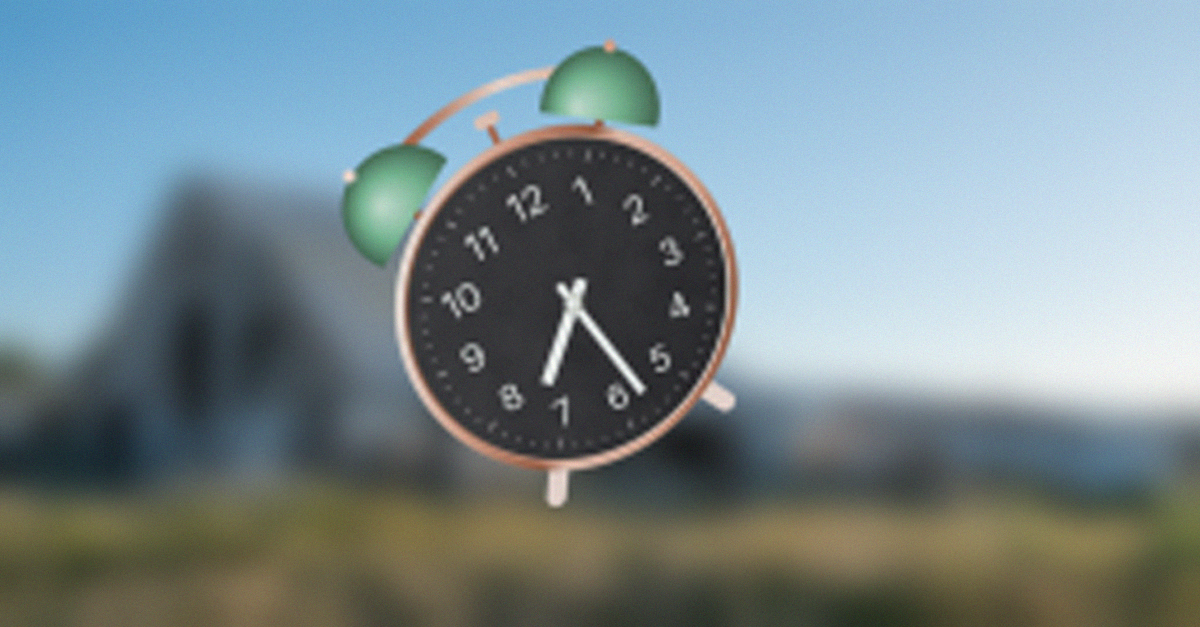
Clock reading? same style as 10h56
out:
7h28
